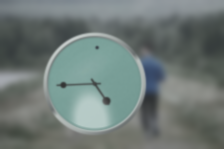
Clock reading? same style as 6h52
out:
4h44
